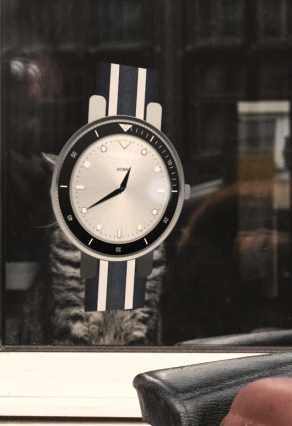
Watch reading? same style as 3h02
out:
12h40
